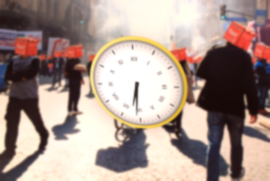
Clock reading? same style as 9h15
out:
6h31
